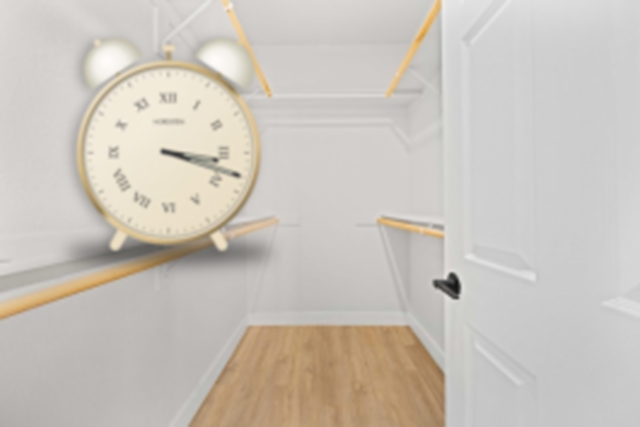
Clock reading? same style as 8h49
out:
3h18
